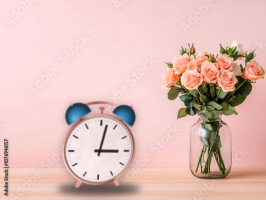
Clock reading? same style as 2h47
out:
3h02
